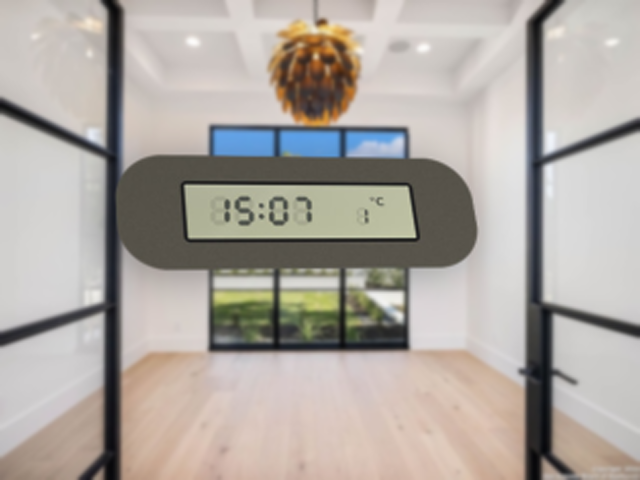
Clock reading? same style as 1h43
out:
15h07
